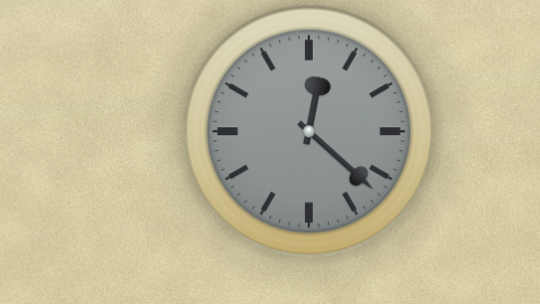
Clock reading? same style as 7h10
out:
12h22
